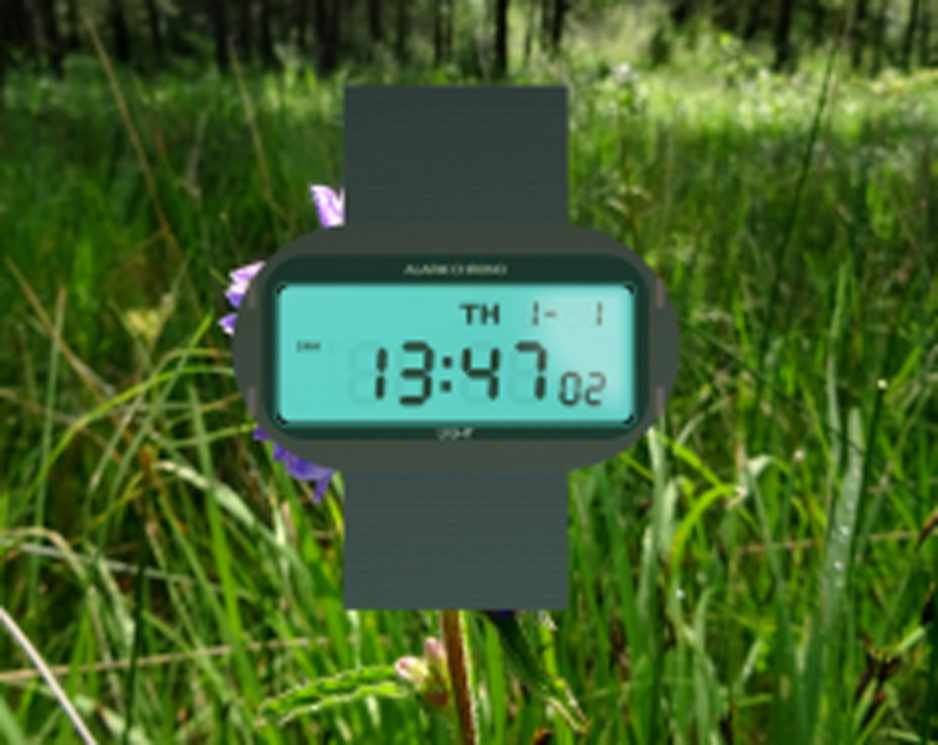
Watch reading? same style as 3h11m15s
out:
13h47m02s
